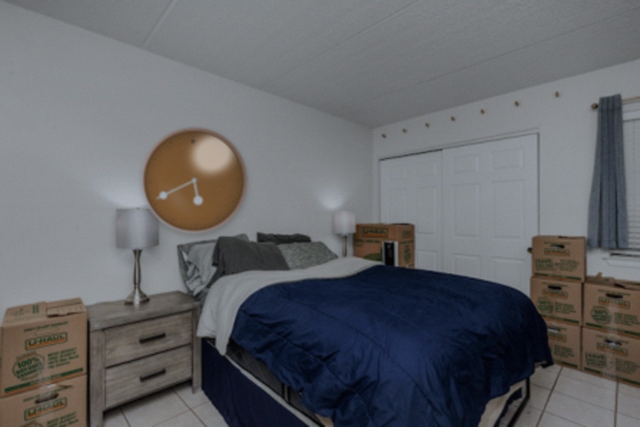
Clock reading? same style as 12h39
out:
5h41
